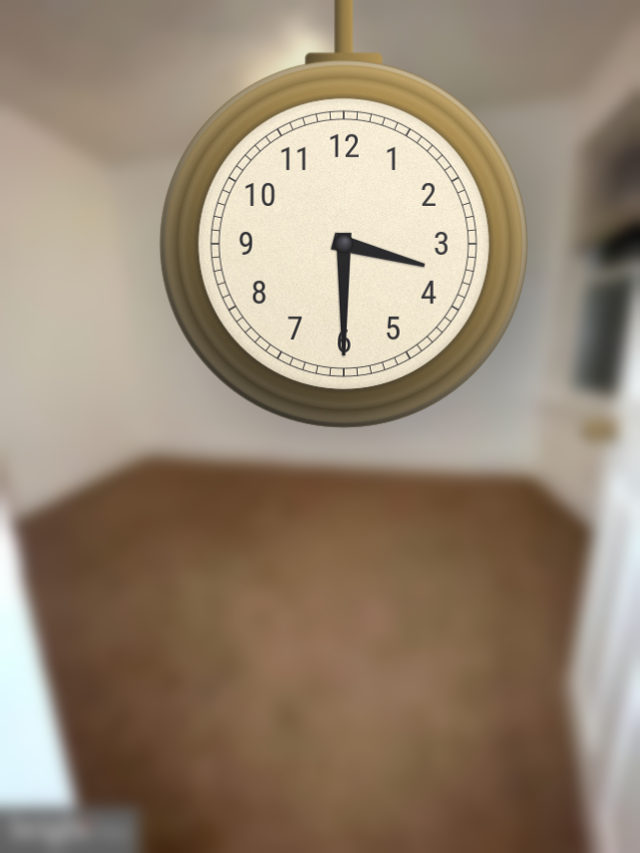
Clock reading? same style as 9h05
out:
3h30
